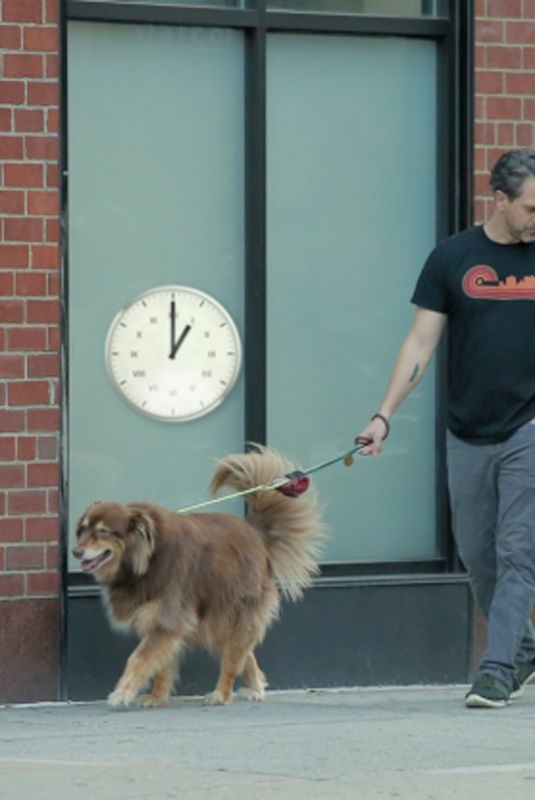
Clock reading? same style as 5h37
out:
1h00
